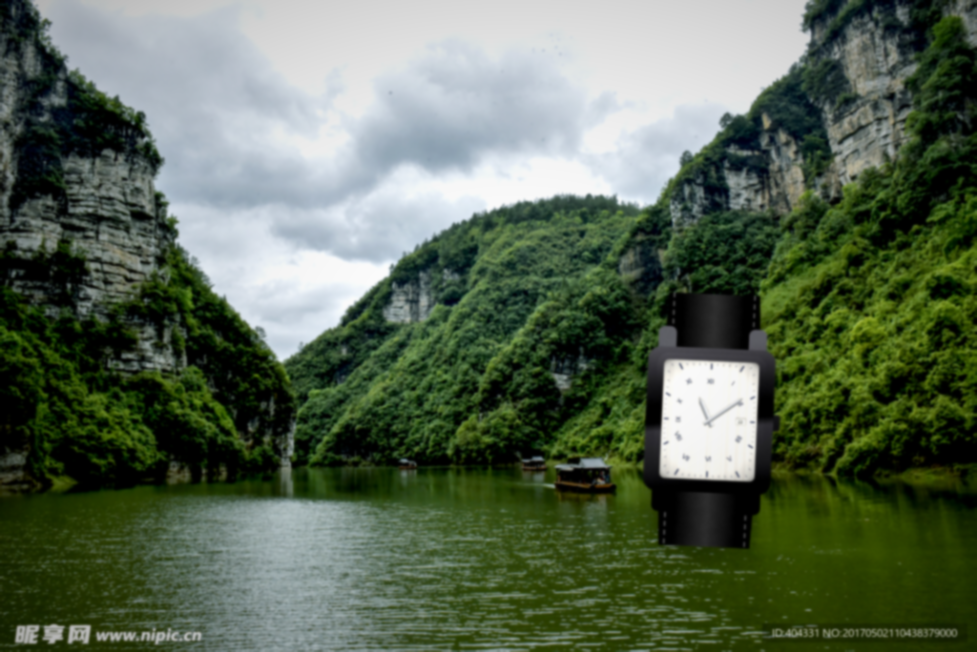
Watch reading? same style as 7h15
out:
11h09
